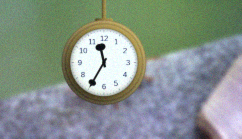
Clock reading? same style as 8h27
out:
11h35
